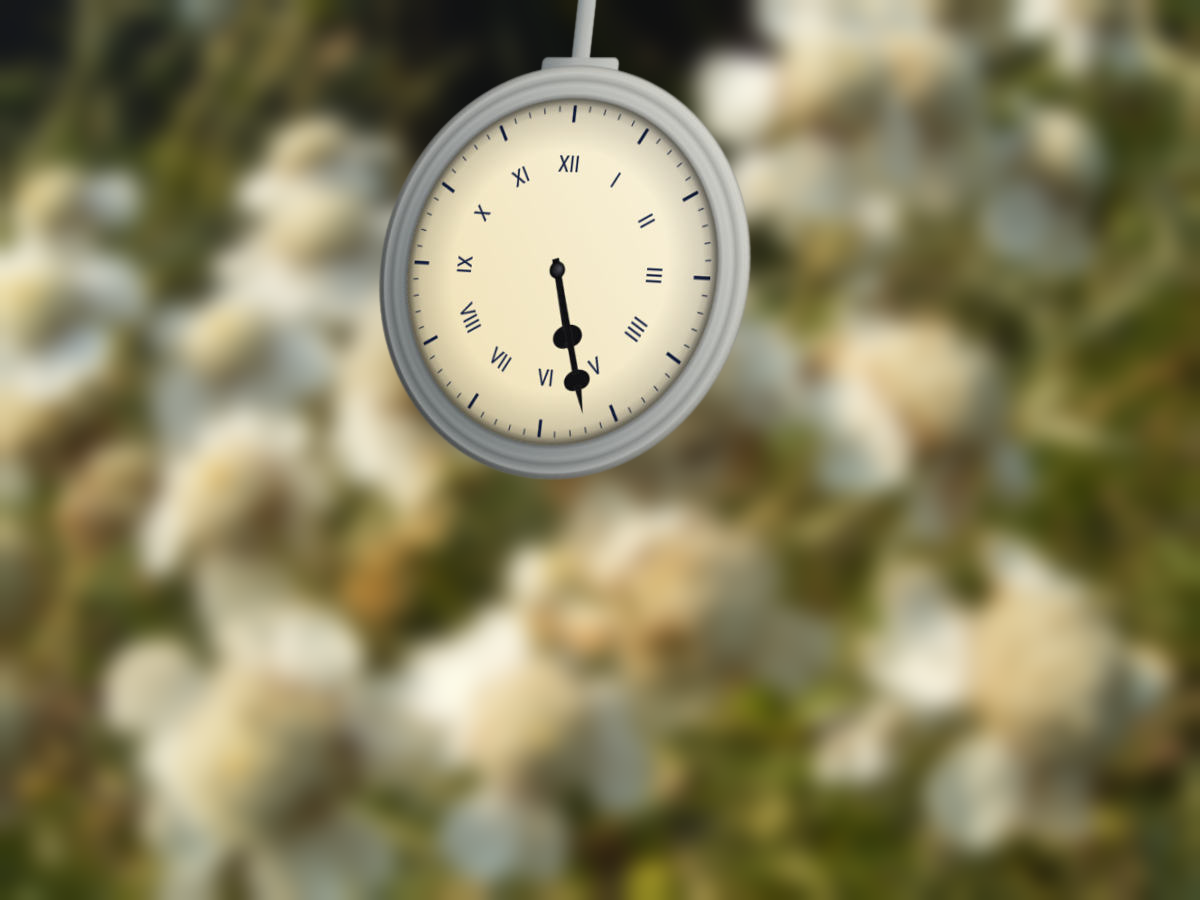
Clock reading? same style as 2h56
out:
5h27
